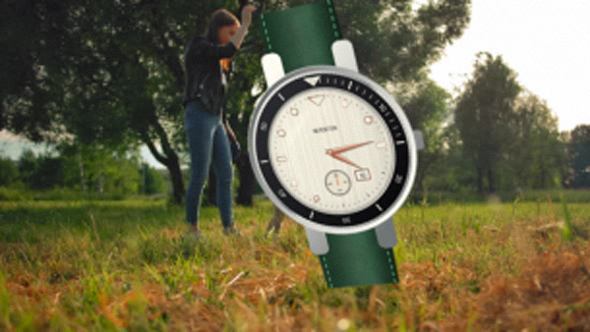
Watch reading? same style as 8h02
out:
4h14
